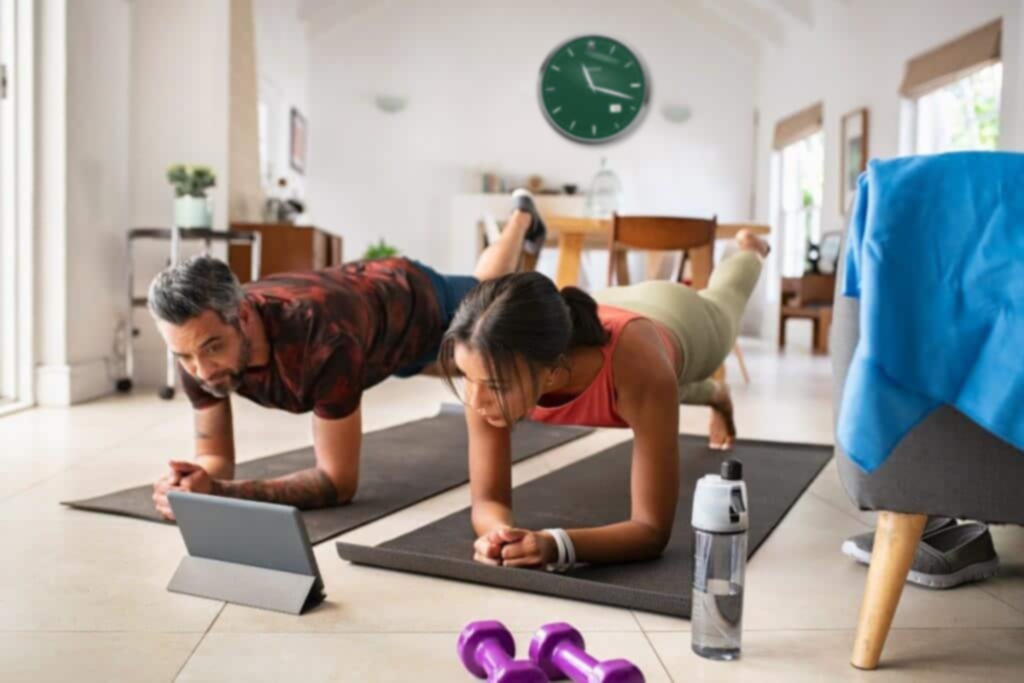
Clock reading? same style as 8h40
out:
11h18
